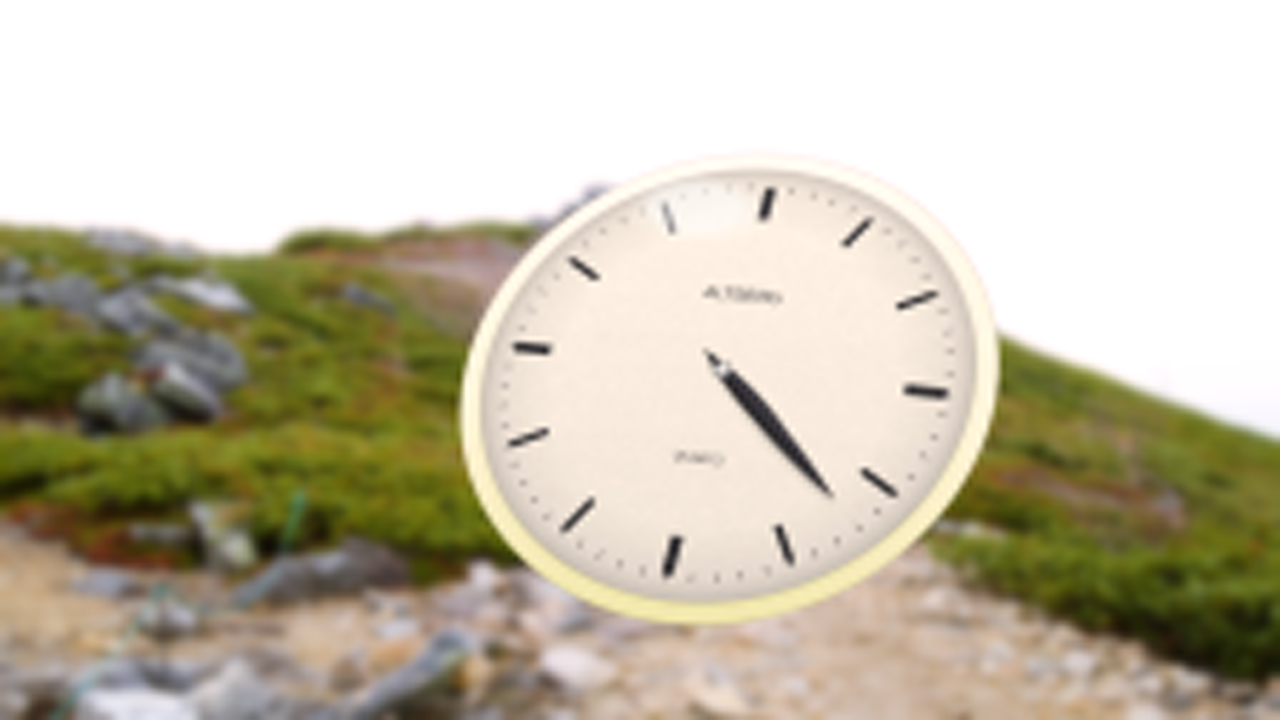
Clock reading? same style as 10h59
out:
4h22
